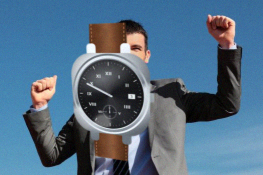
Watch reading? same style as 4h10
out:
9h49
